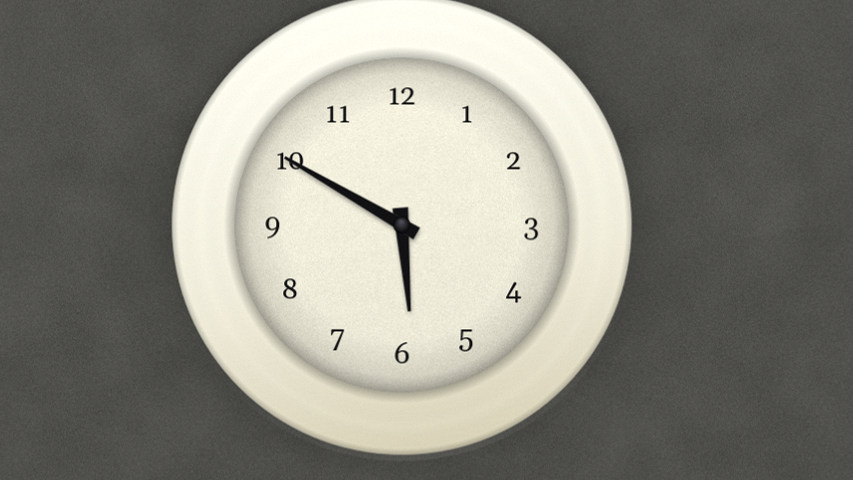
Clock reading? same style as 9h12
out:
5h50
